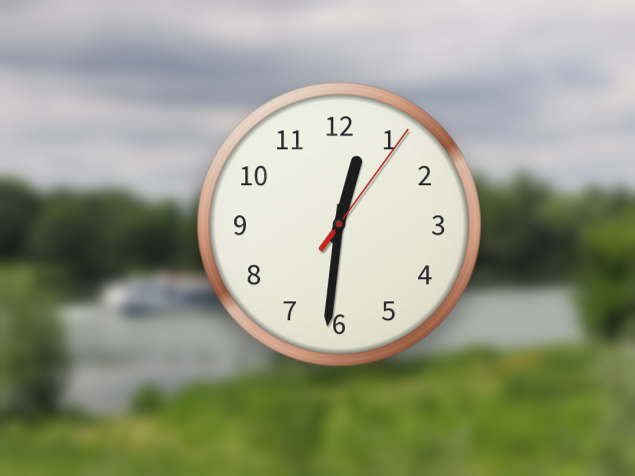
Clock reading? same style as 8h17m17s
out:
12h31m06s
